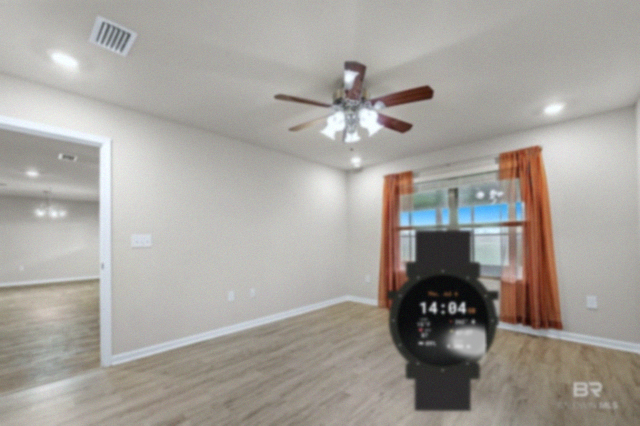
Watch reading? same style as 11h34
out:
14h04
